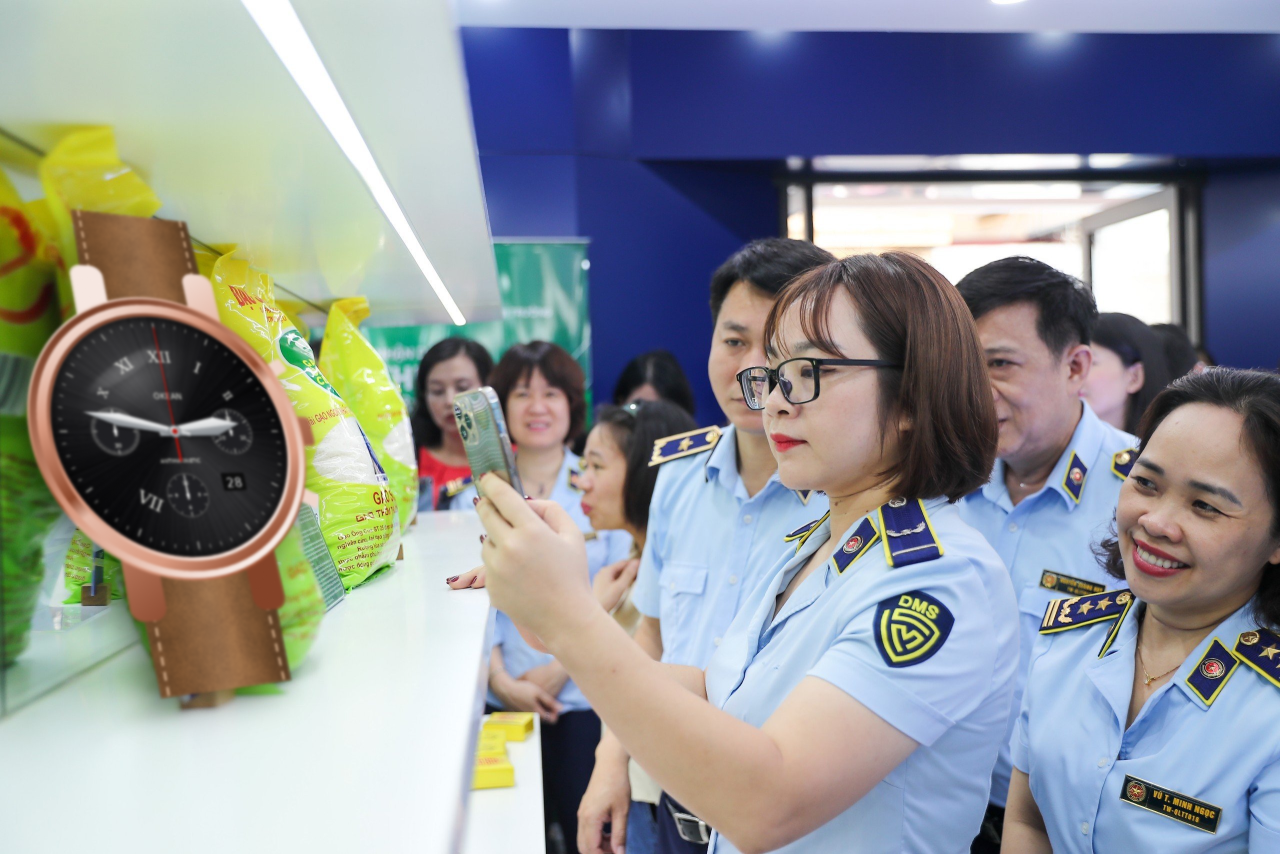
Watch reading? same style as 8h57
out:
2h47
